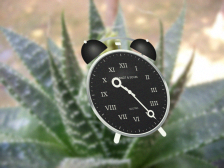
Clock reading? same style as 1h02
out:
10h24
